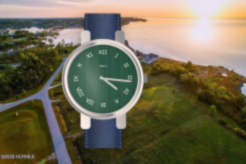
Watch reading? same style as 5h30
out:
4h16
